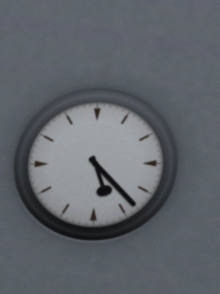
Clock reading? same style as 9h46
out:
5h23
